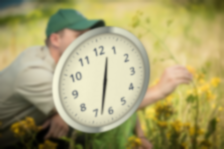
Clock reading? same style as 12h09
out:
12h33
